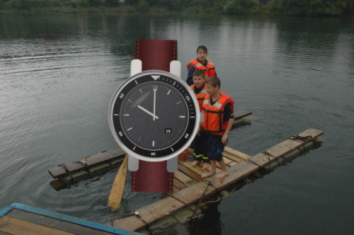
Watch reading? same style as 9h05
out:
10h00
